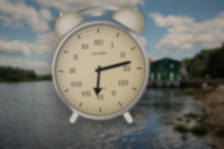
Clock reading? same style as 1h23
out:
6h13
